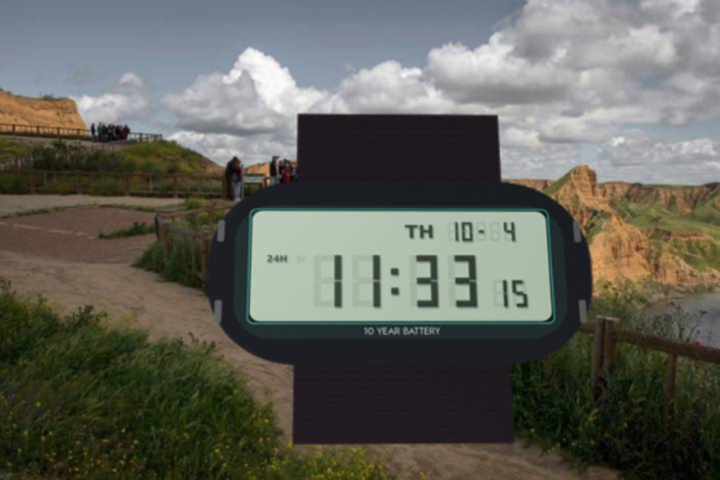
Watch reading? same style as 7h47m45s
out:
11h33m15s
